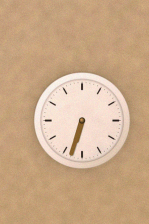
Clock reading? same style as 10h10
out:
6h33
